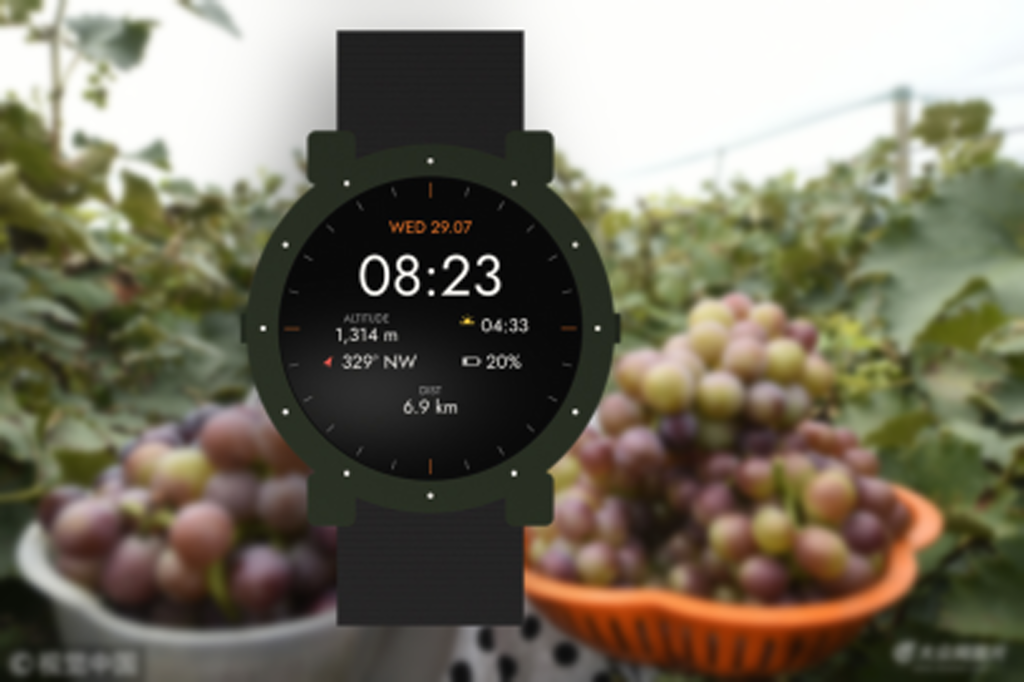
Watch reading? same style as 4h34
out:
8h23
